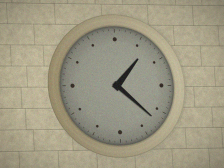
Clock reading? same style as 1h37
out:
1h22
